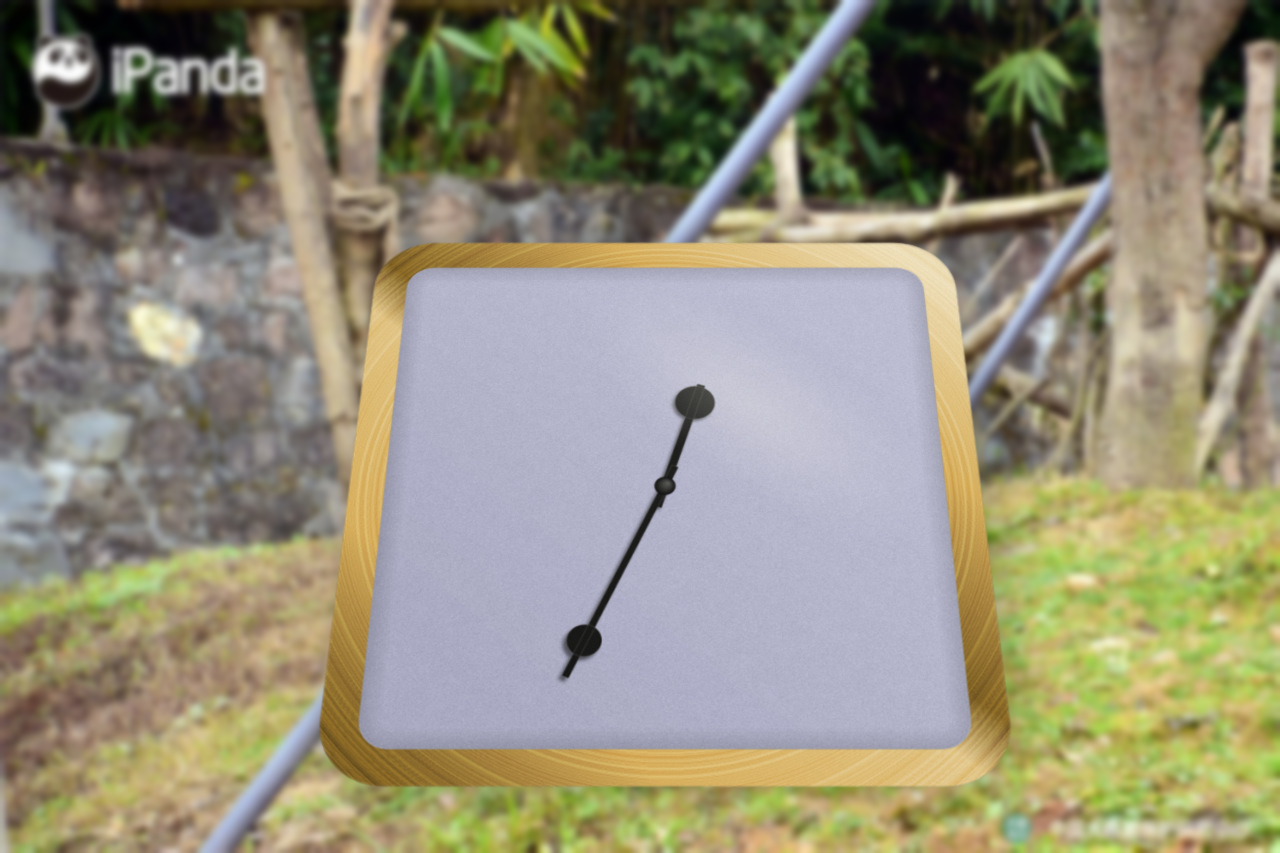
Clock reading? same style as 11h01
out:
12h34
